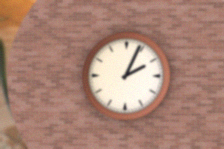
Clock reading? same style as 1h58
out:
2h04
